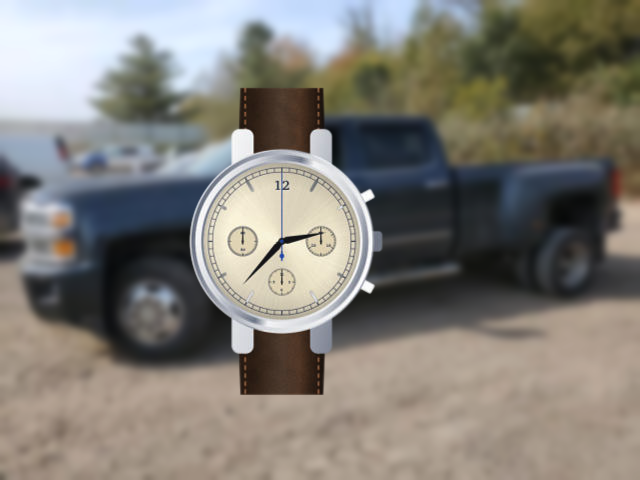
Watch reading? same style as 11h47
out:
2h37
